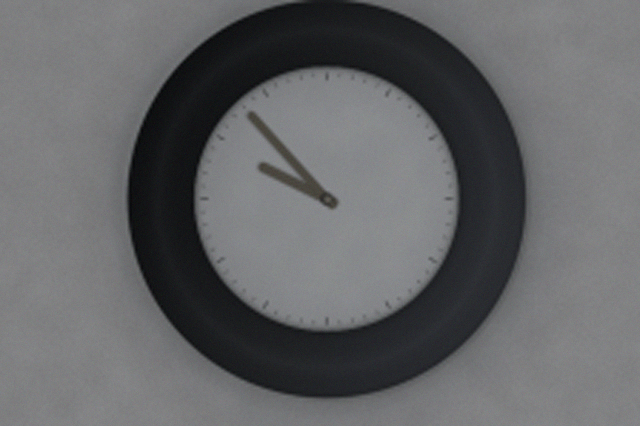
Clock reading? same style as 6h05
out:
9h53
